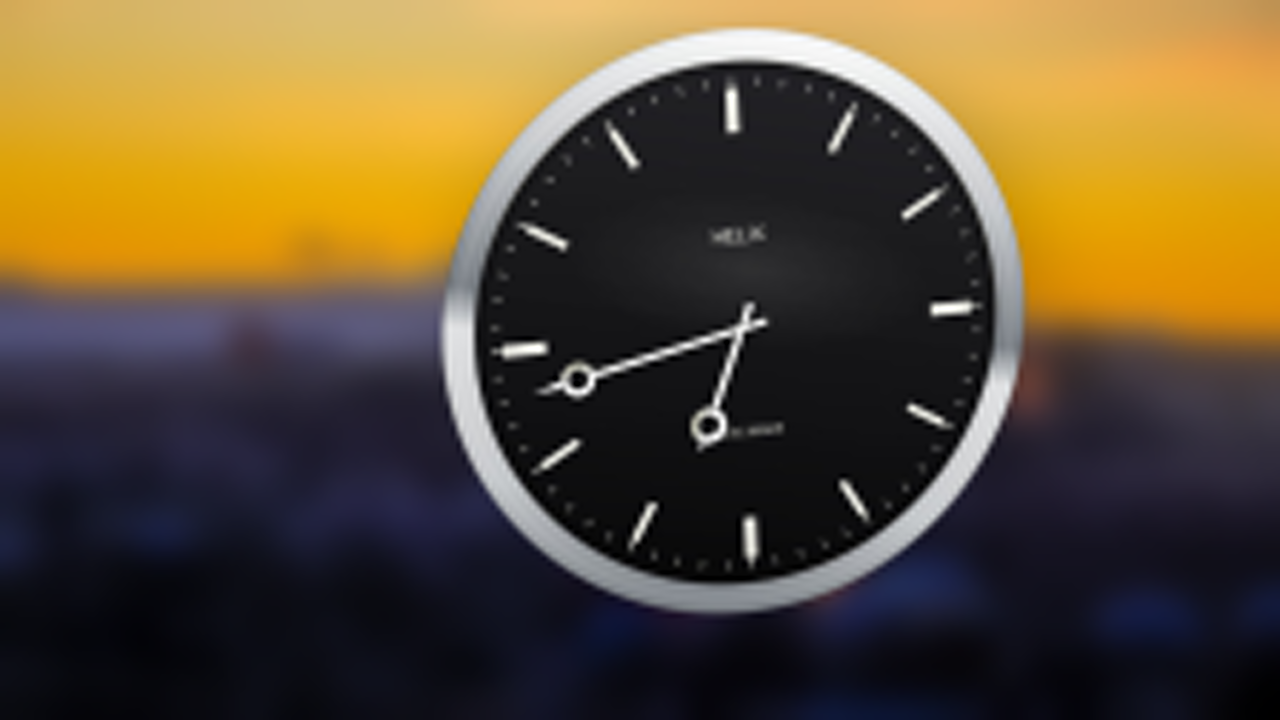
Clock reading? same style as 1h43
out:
6h43
